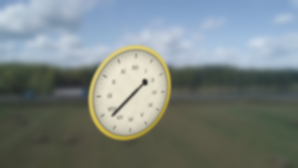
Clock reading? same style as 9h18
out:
1h38
